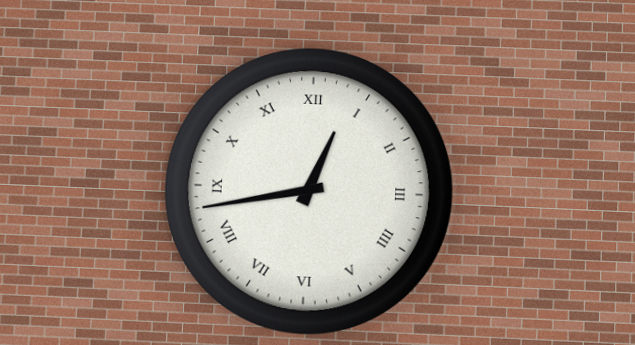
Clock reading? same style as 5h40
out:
12h43
